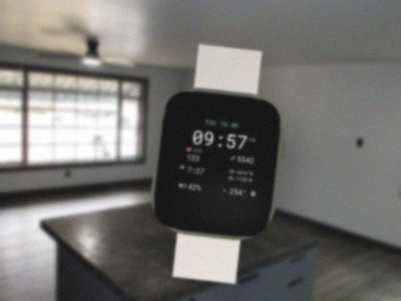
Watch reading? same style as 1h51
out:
9h57
